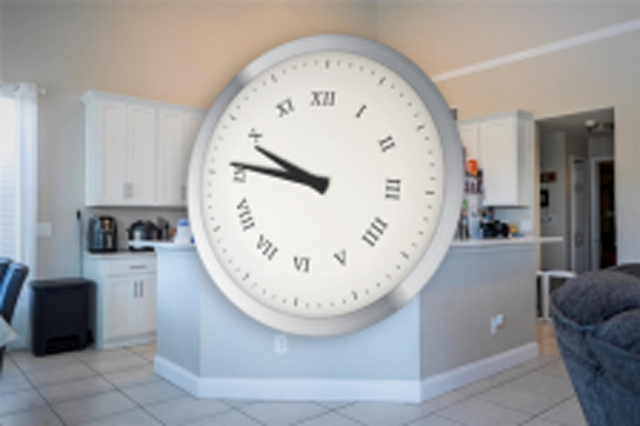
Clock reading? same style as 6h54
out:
9h46
